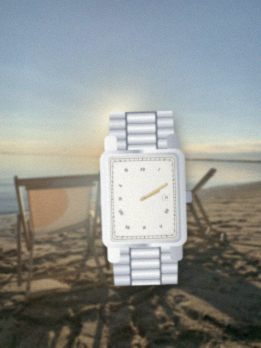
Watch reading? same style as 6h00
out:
2h10
